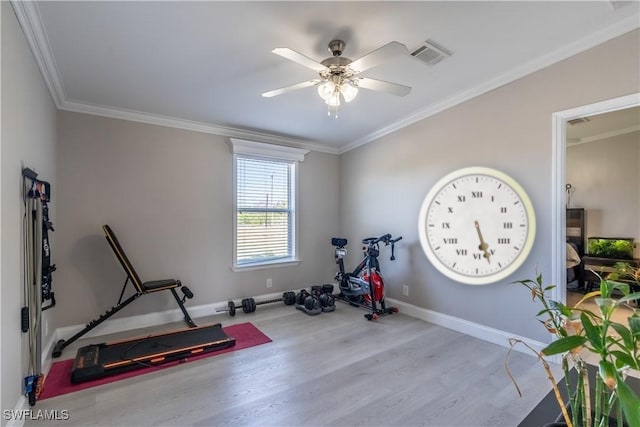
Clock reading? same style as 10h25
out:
5h27
